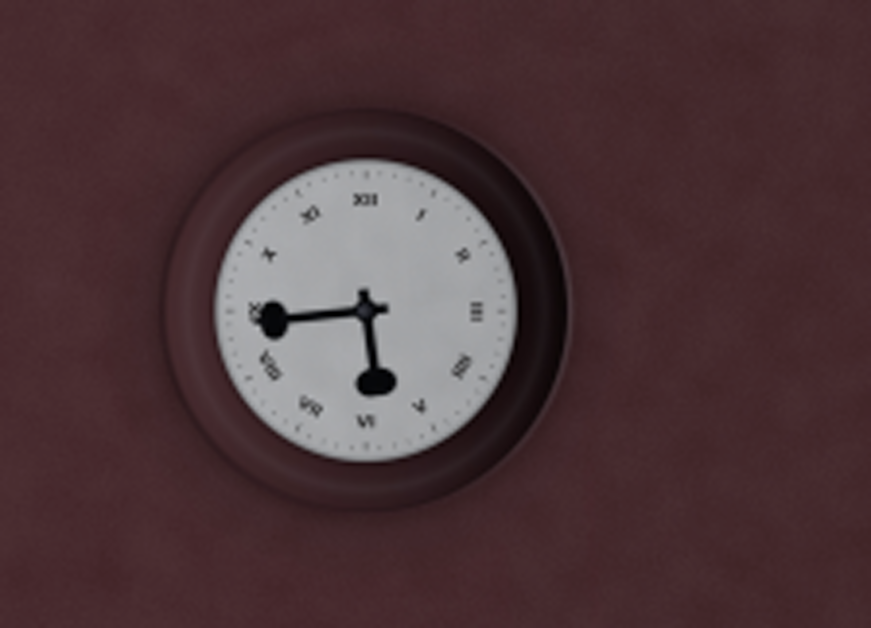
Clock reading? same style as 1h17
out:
5h44
